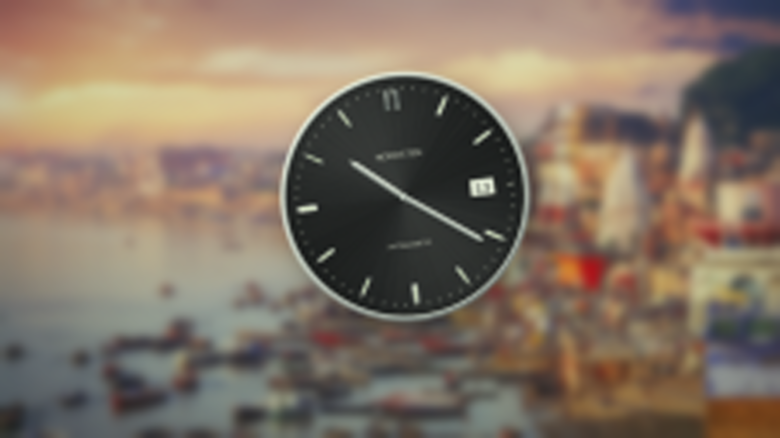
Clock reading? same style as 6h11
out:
10h21
